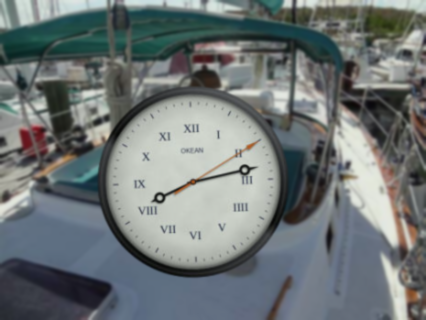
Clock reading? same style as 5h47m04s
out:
8h13m10s
